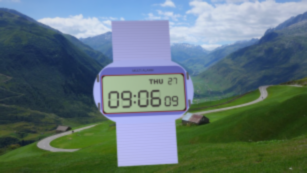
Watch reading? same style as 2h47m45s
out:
9h06m09s
